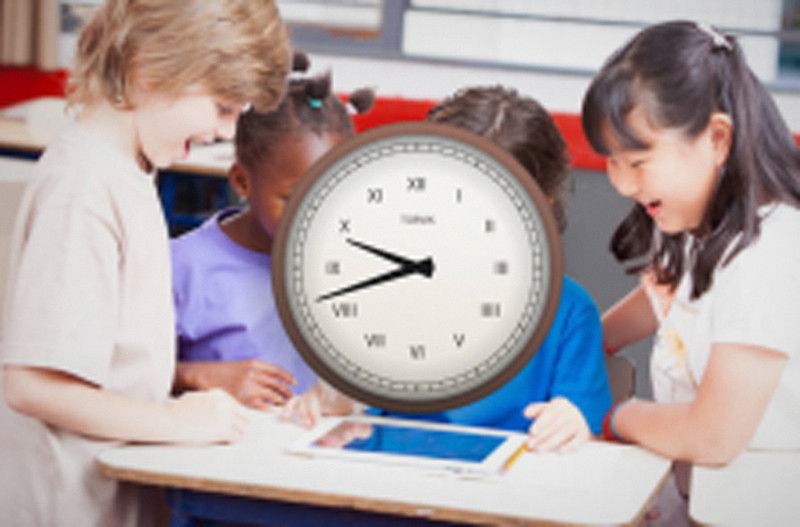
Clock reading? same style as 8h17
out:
9h42
